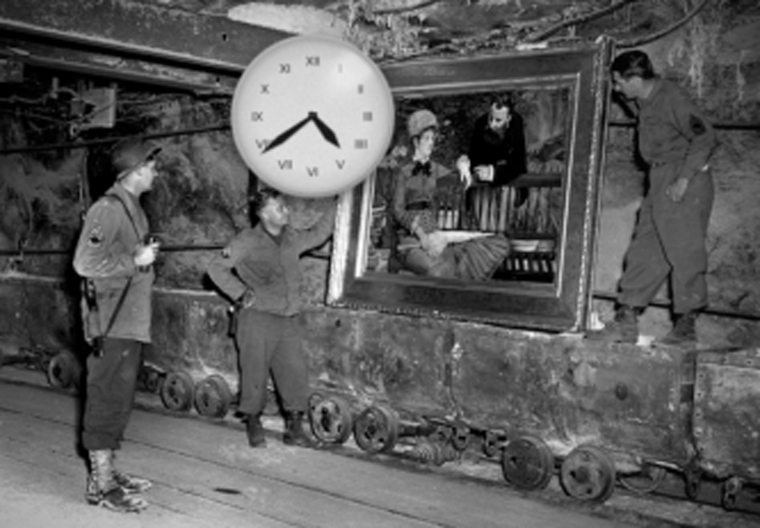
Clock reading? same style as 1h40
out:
4h39
